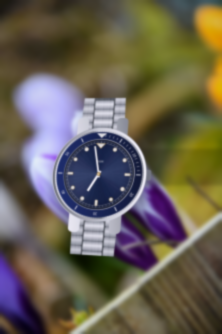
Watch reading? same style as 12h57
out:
6h58
